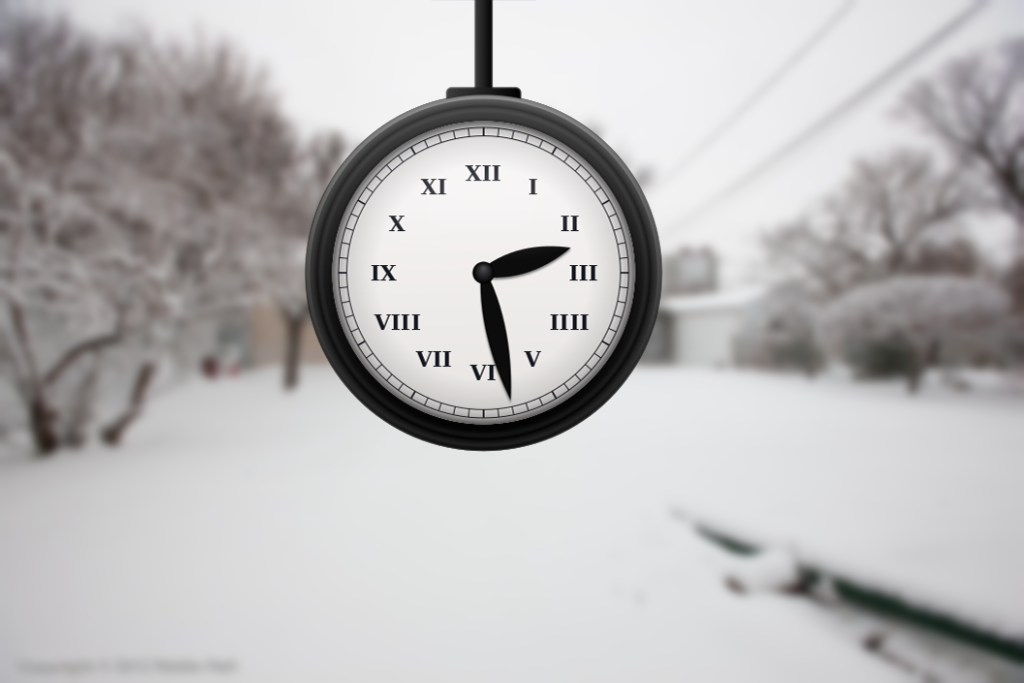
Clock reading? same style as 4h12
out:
2h28
